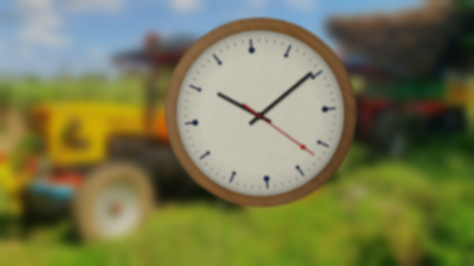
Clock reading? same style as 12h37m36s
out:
10h09m22s
